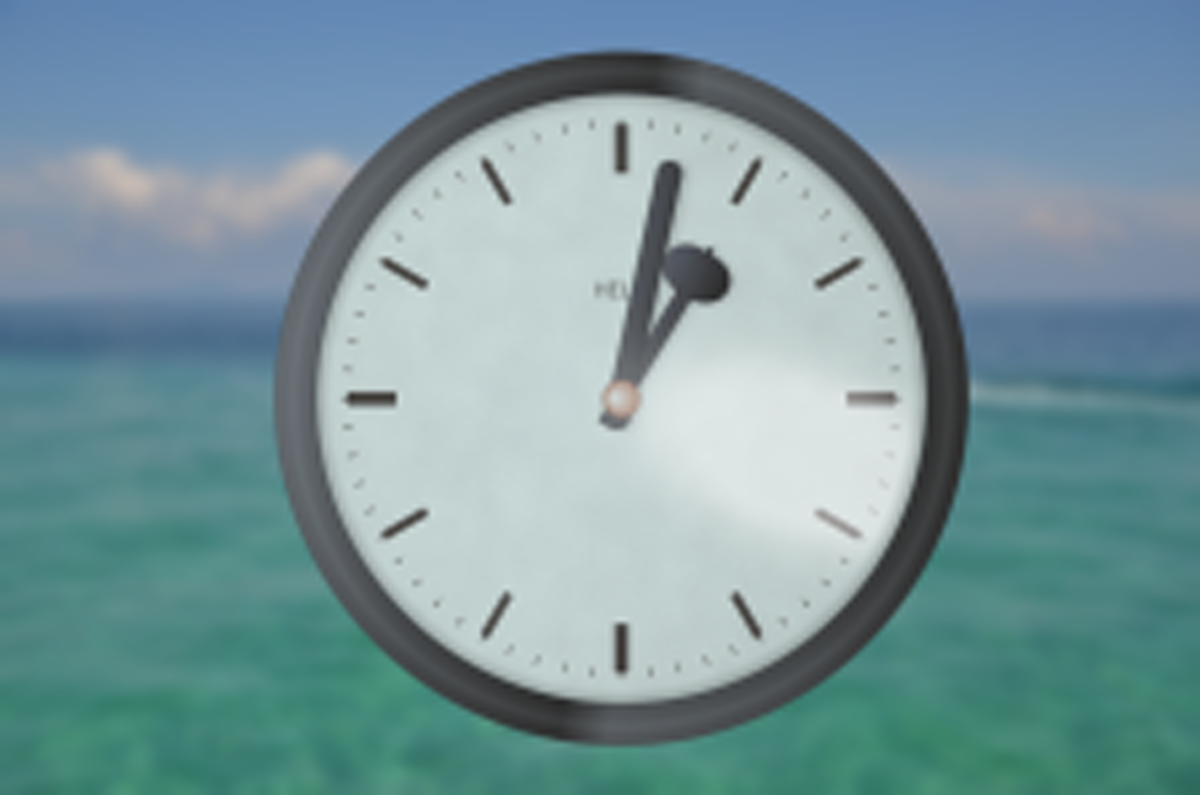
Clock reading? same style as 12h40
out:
1h02
